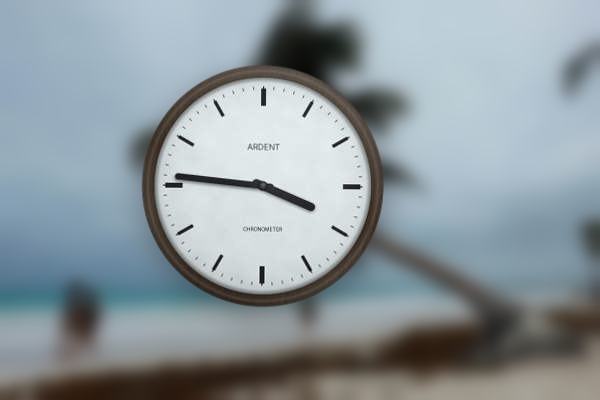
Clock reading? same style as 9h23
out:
3h46
